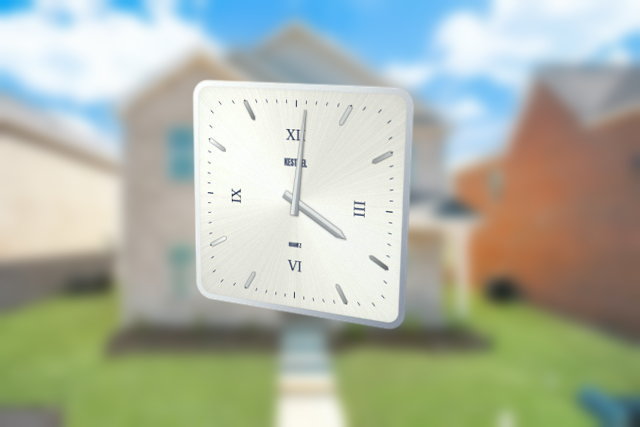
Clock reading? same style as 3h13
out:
4h01
